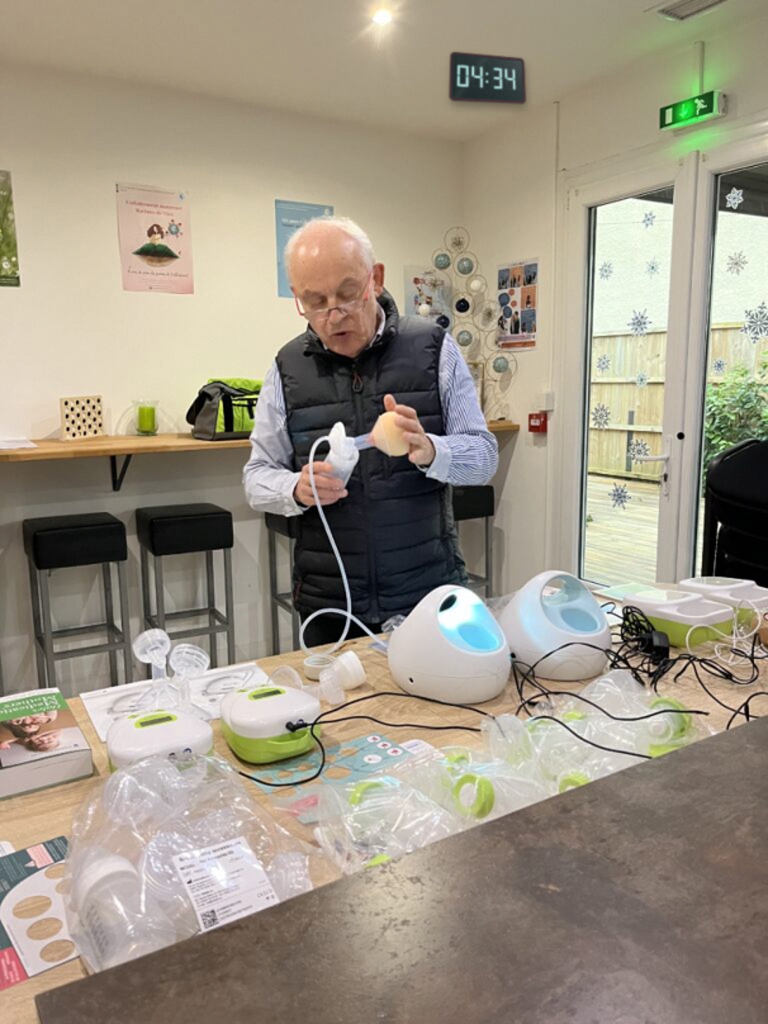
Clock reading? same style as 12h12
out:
4h34
